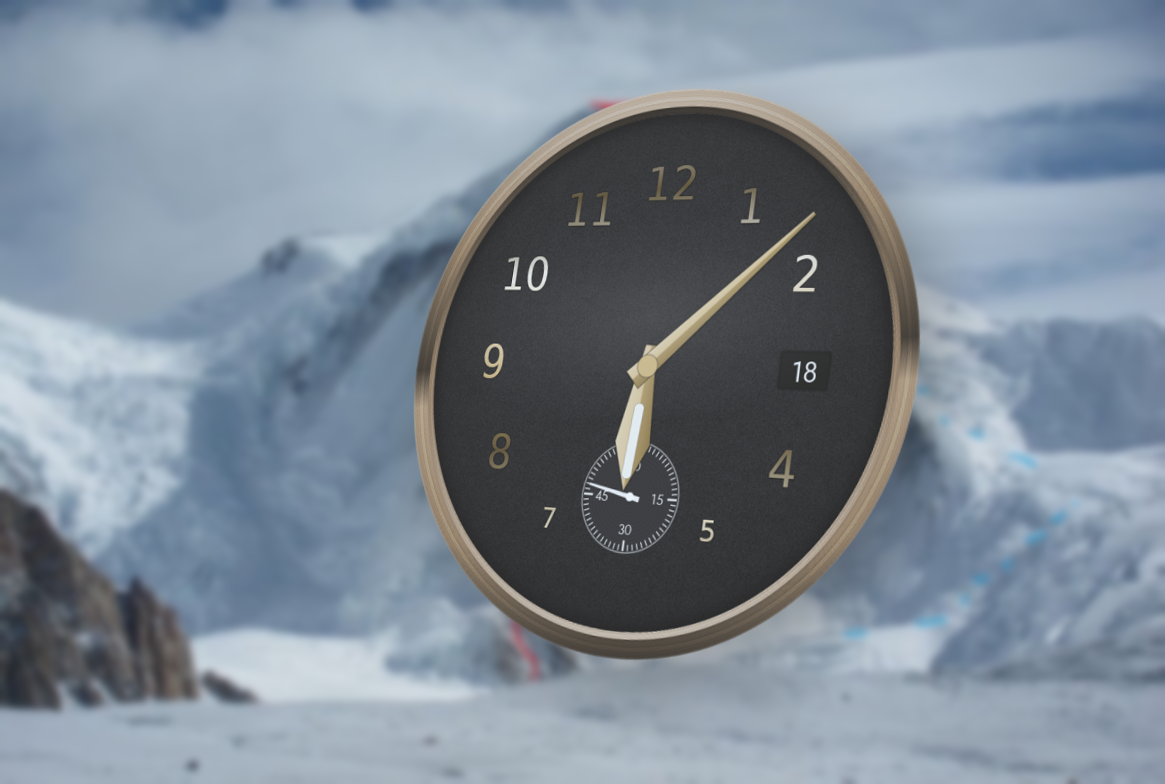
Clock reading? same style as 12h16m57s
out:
6h07m47s
